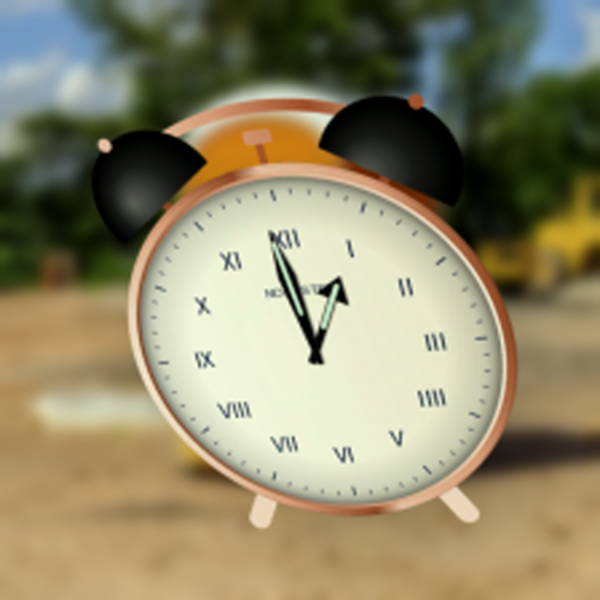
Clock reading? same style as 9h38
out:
12h59
